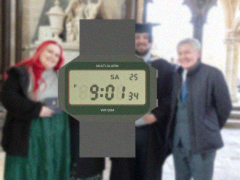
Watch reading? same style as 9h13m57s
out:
9h01m34s
